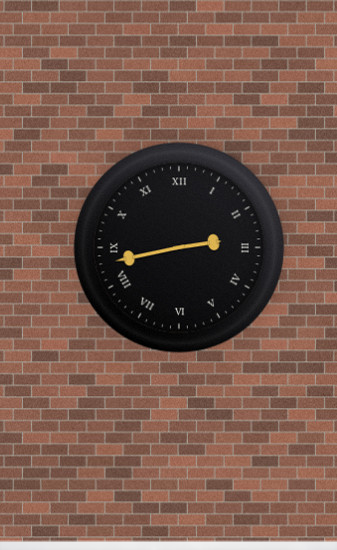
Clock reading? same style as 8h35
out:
2h43
